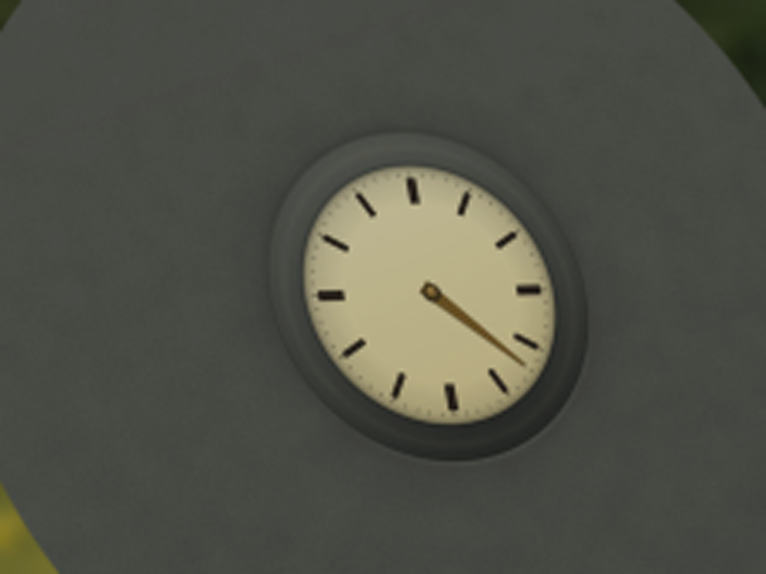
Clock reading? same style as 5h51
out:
4h22
